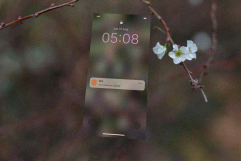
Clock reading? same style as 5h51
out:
5h08
